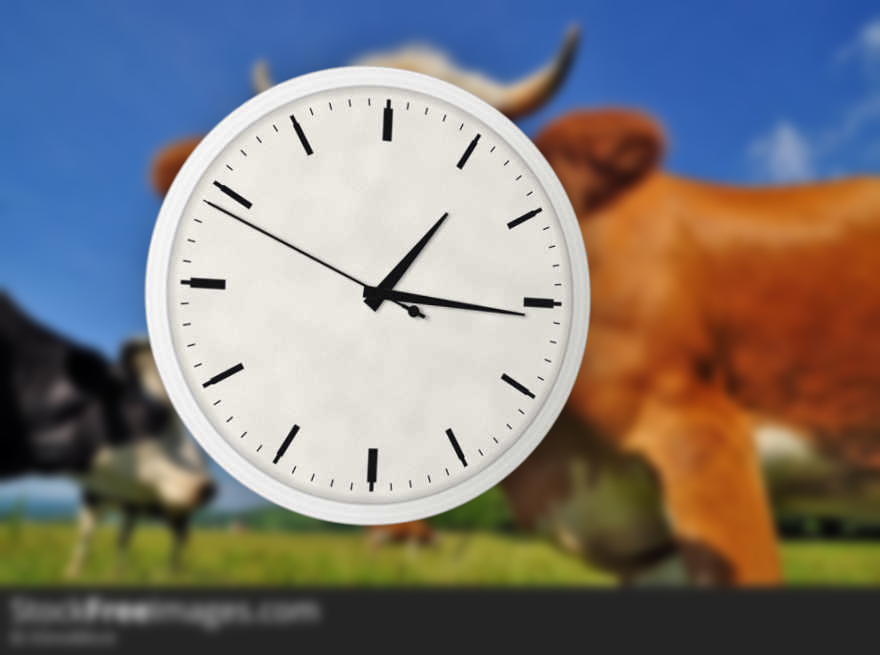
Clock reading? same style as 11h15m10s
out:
1h15m49s
